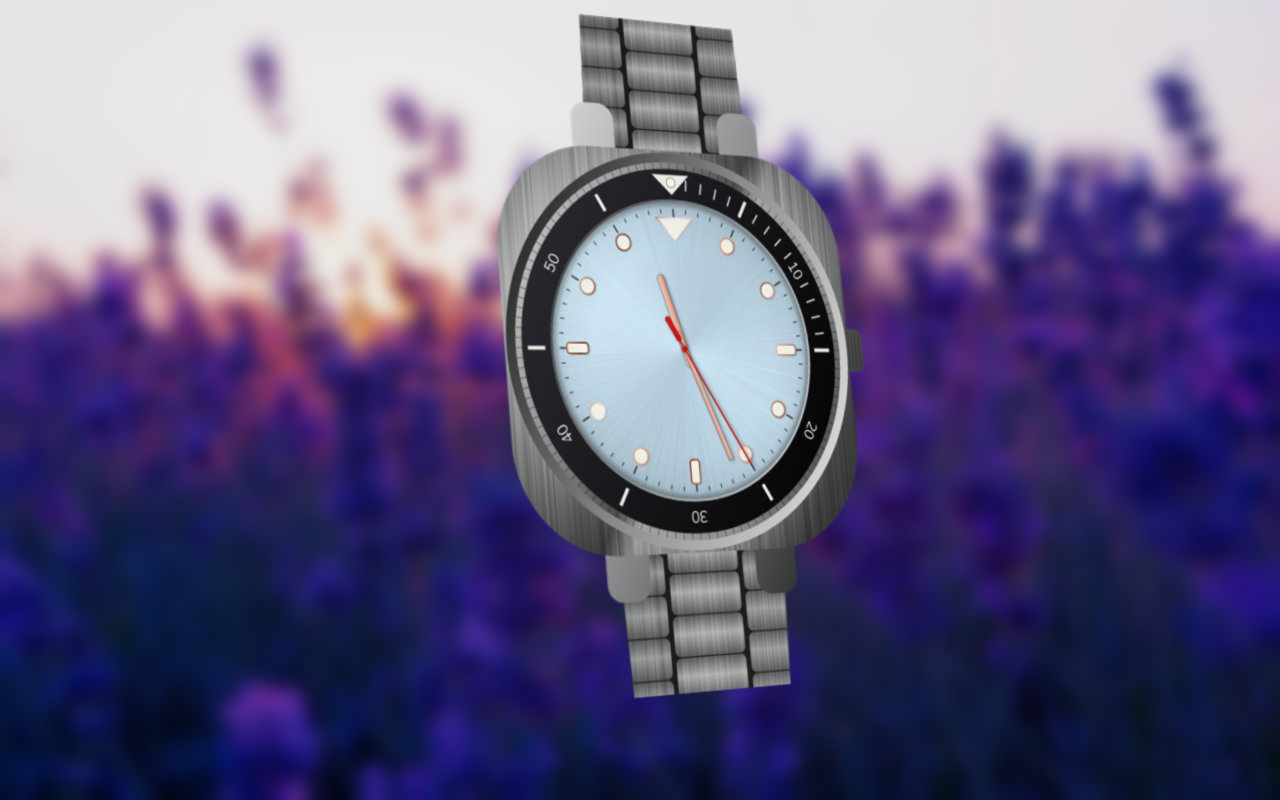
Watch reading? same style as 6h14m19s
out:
11h26m25s
